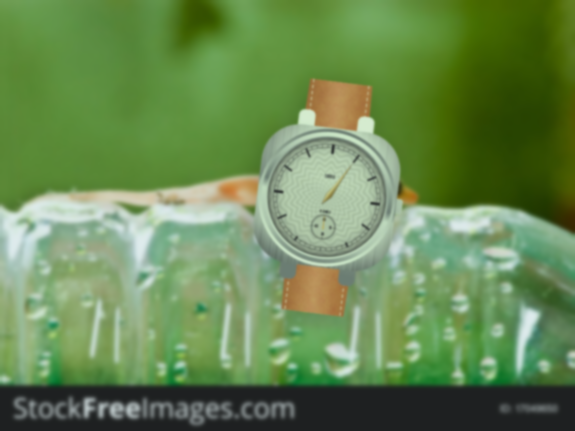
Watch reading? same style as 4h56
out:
1h05
